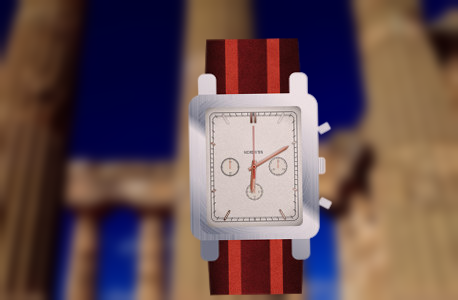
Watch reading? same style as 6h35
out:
6h10
